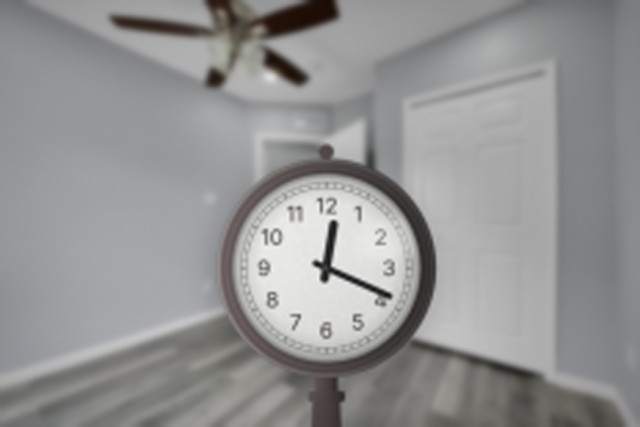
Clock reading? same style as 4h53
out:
12h19
